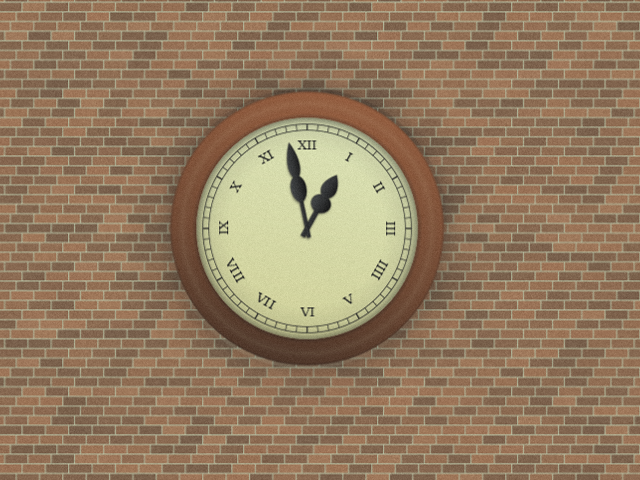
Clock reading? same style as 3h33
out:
12h58
